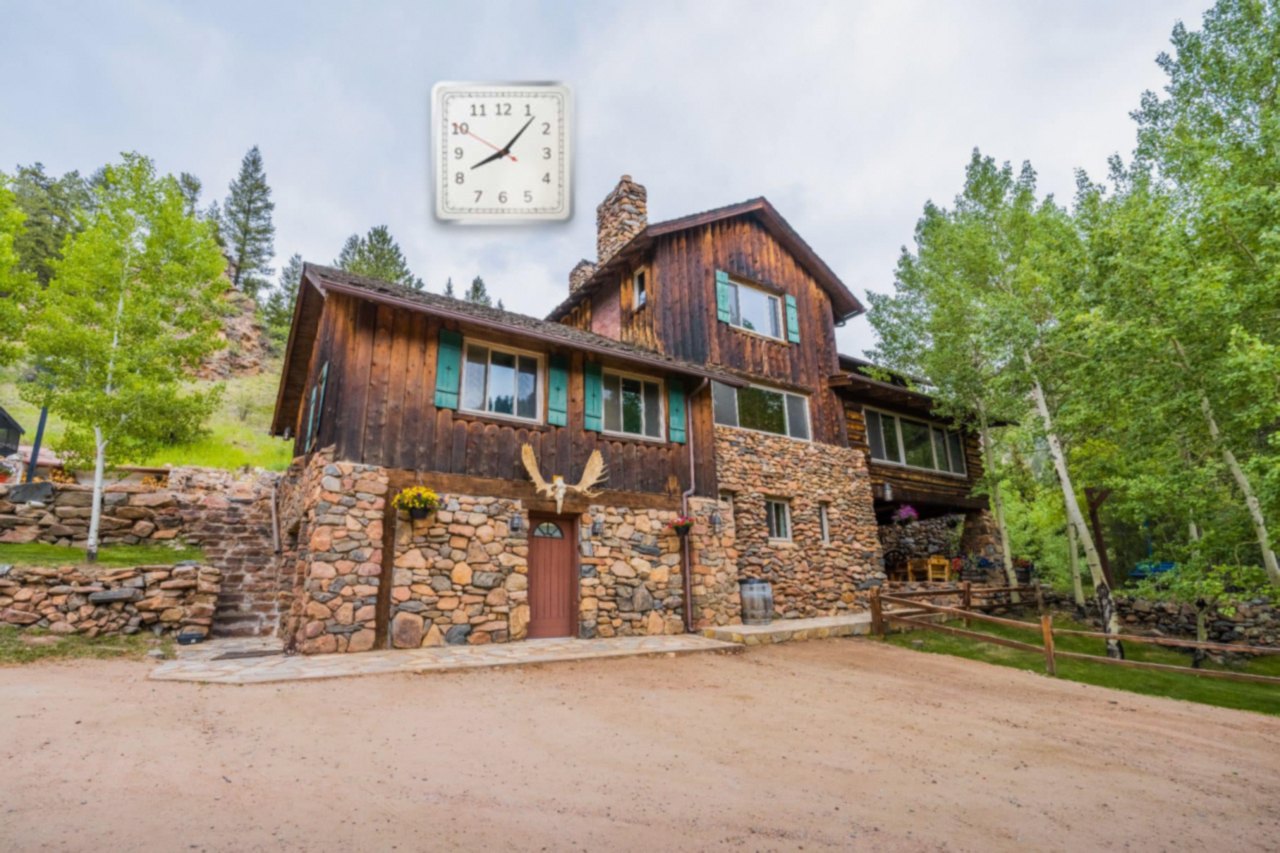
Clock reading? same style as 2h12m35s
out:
8h06m50s
